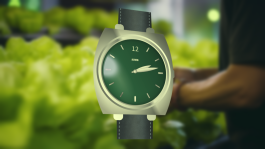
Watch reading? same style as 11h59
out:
2h13
